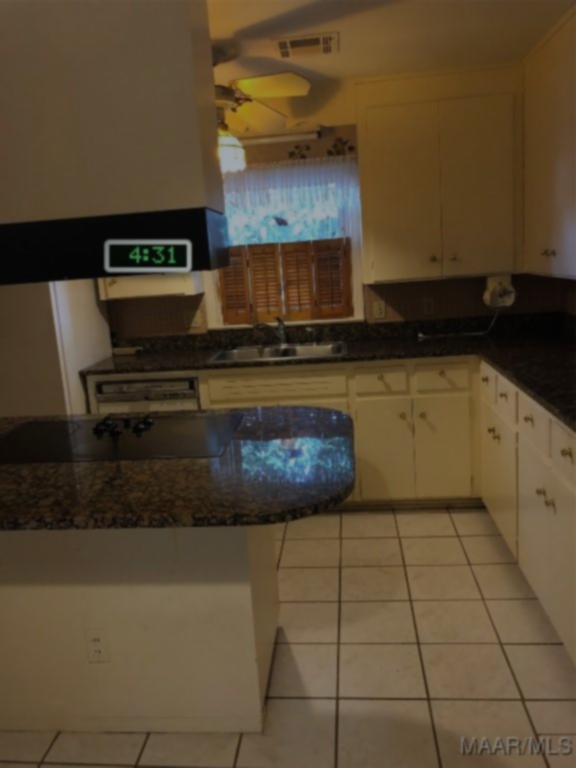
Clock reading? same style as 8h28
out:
4h31
